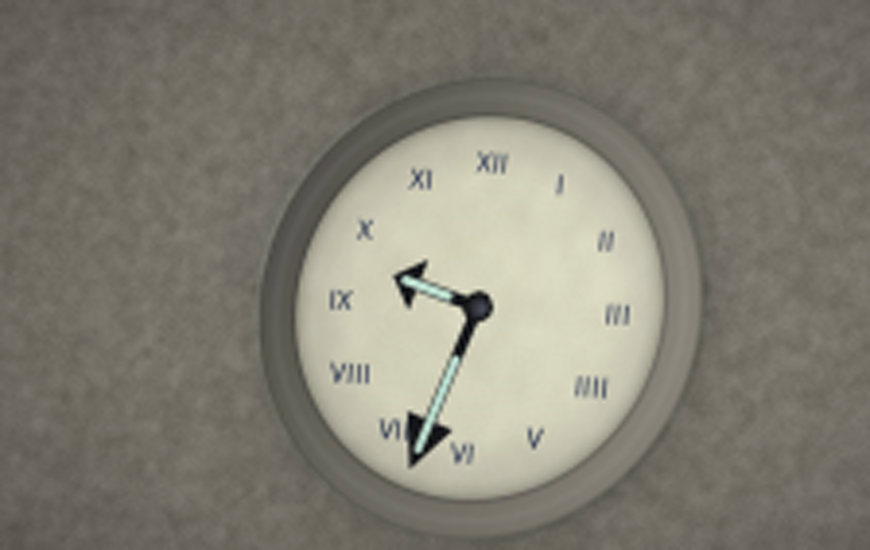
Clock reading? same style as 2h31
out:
9h33
